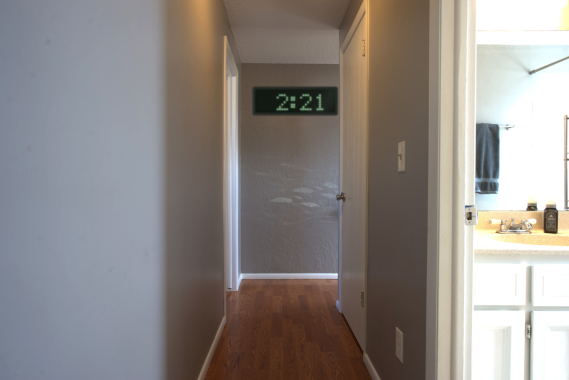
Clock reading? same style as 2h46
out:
2h21
